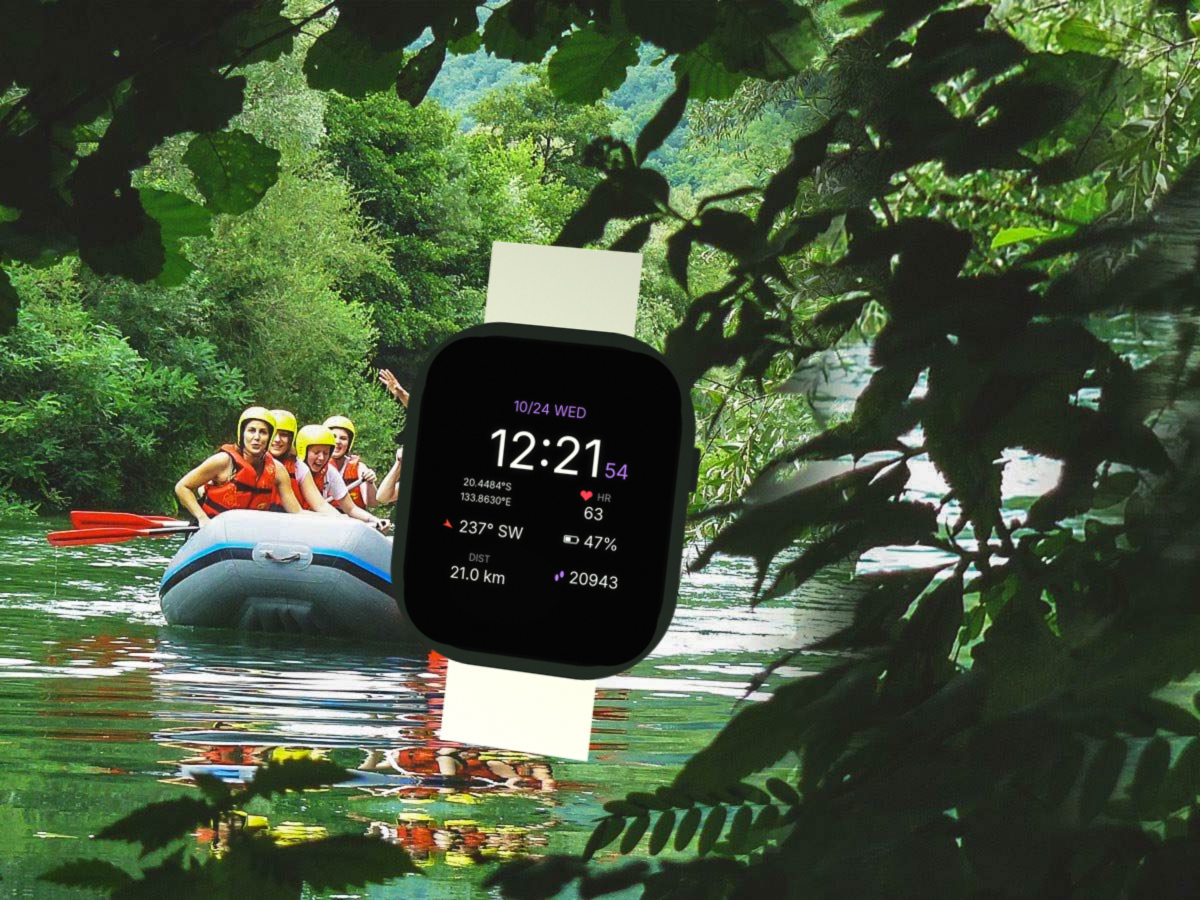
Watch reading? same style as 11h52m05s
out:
12h21m54s
